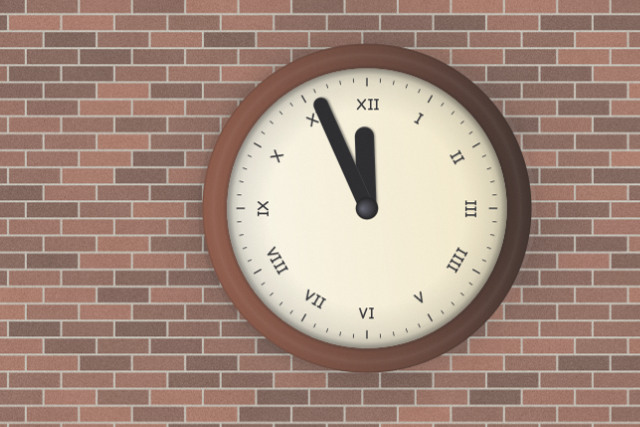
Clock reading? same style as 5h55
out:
11h56
